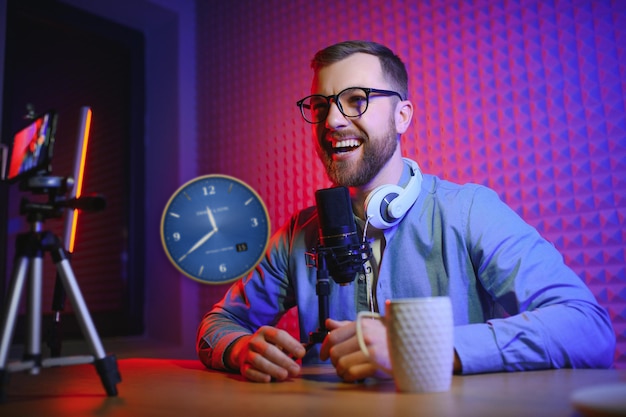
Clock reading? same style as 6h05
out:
11h40
